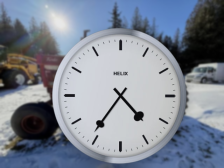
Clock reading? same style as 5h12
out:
4h36
